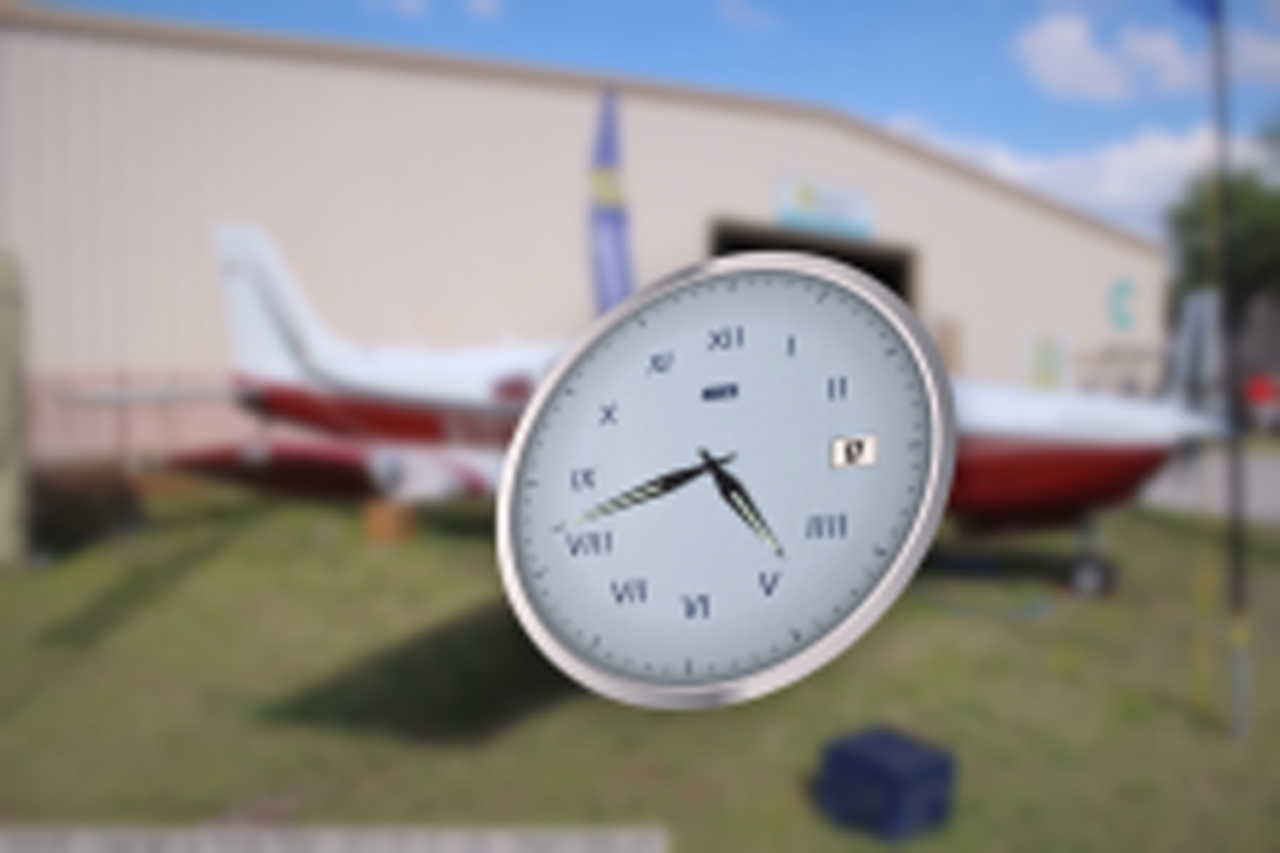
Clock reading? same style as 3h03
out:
4h42
